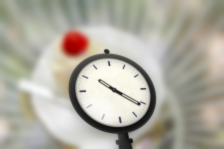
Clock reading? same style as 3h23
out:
10h21
